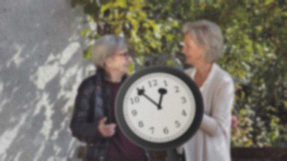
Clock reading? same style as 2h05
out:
12h54
